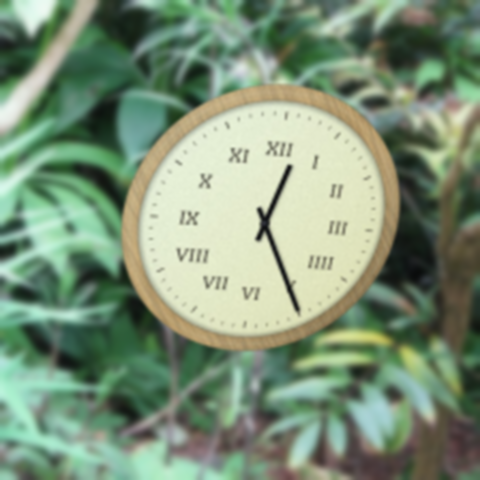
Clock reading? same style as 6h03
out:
12h25
